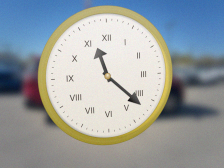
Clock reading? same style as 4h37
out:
11h22
